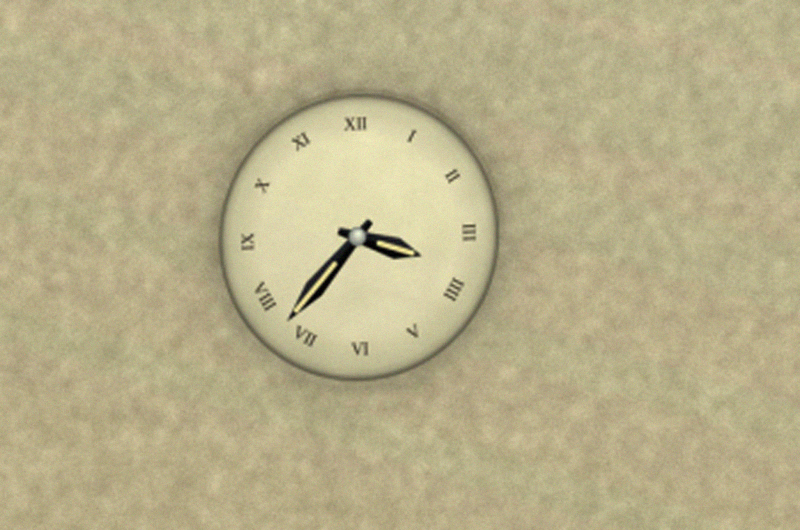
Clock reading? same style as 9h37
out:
3h37
